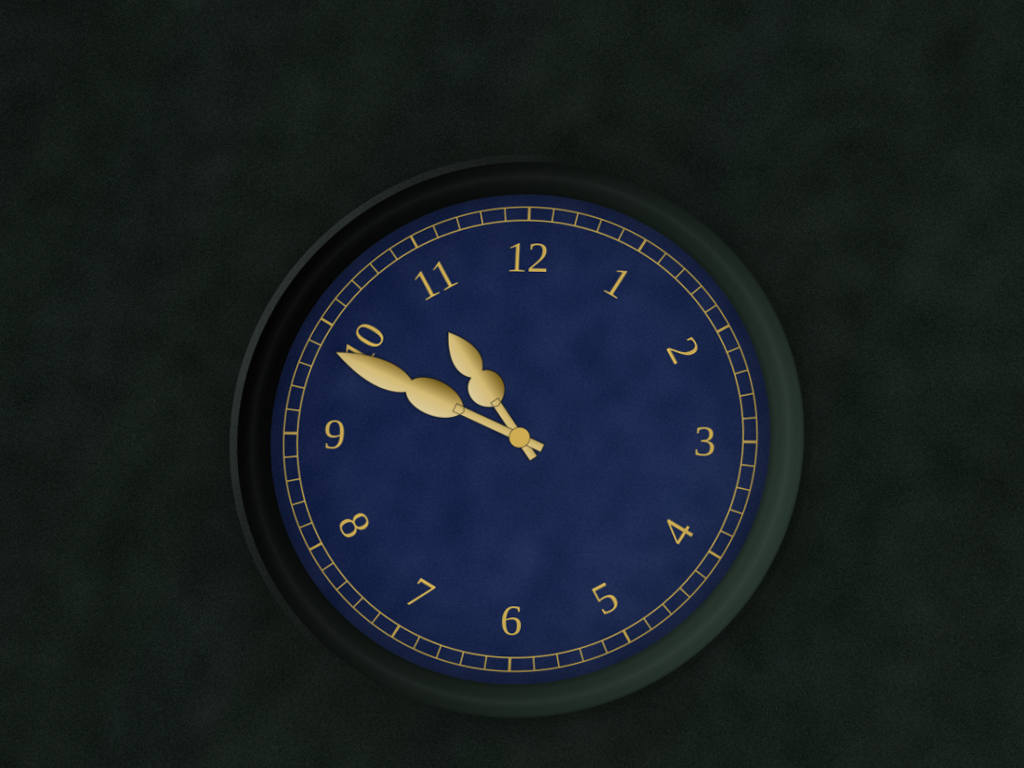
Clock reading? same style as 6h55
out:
10h49
